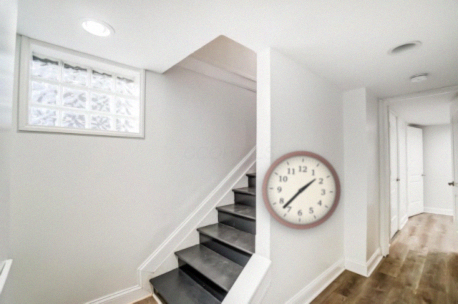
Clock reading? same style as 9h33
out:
1h37
